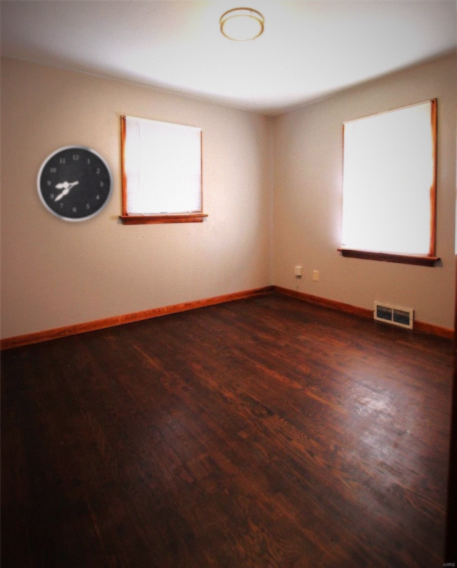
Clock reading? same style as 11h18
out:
8h38
